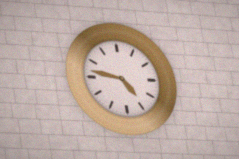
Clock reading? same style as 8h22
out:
4h47
